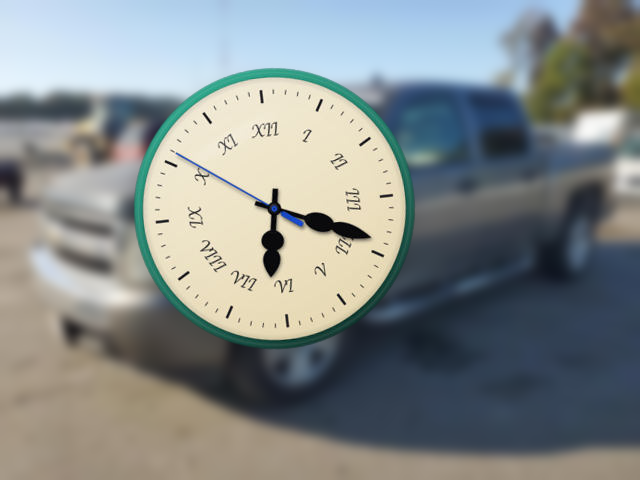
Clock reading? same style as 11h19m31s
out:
6h18m51s
